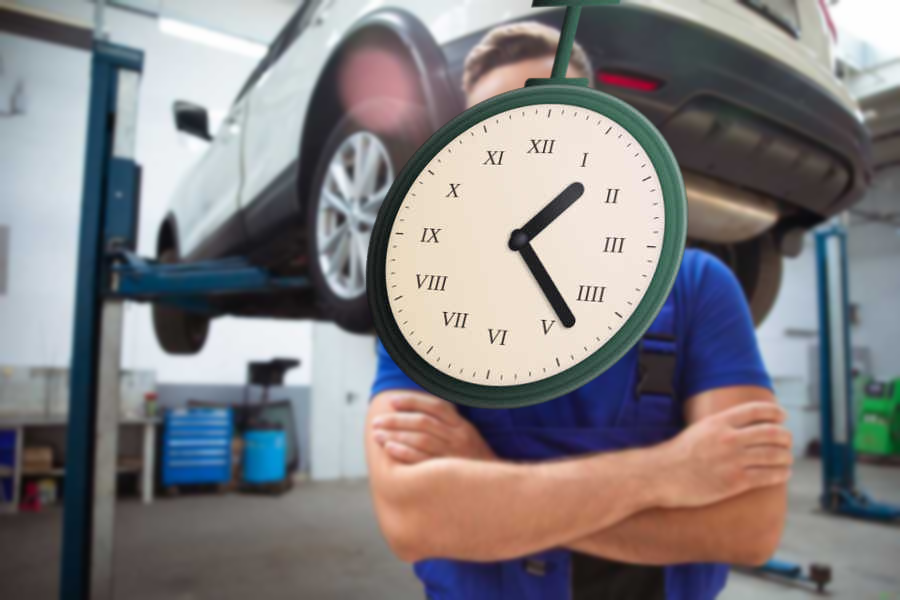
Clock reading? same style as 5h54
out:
1h23
